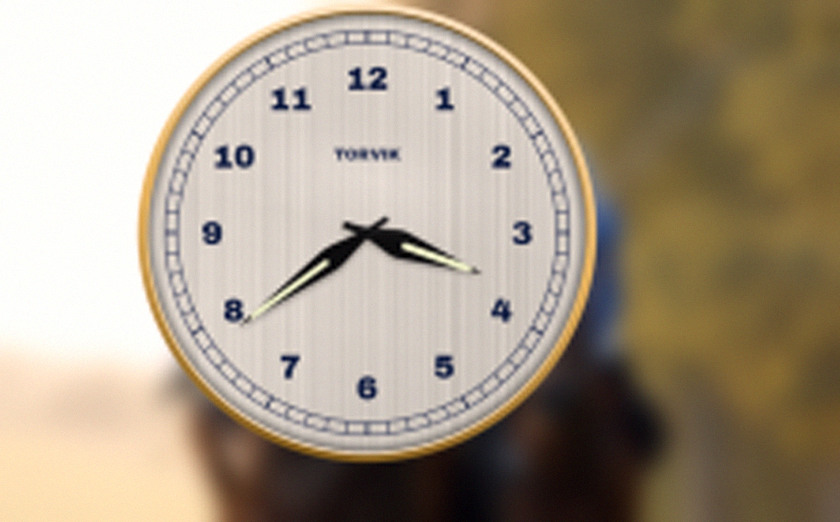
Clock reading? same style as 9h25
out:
3h39
